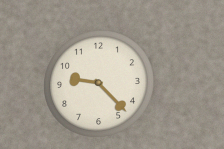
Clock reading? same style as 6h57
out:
9h23
